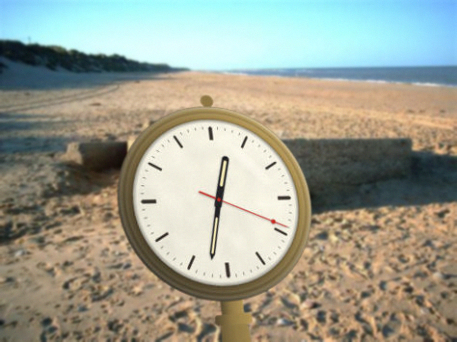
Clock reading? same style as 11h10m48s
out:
12h32m19s
